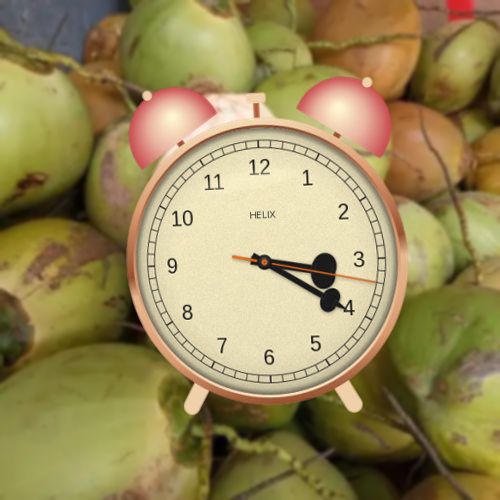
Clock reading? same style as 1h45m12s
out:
3h20m17s
